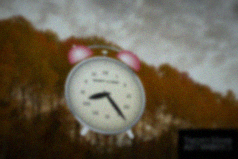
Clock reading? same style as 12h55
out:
8h24
